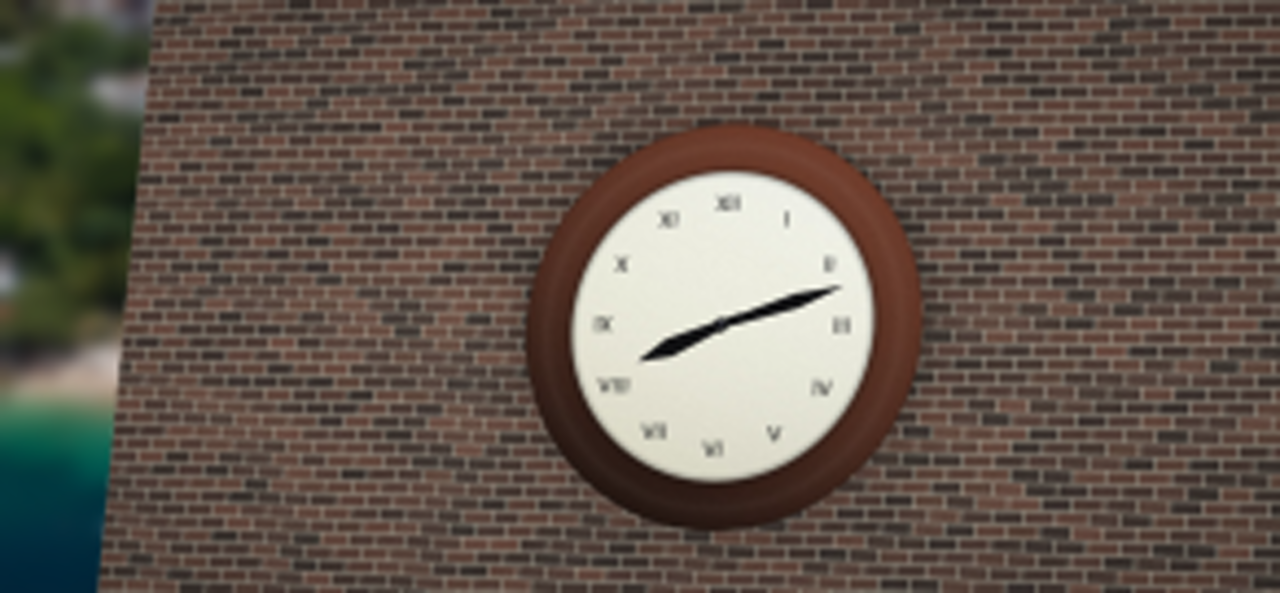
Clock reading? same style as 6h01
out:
8h12
